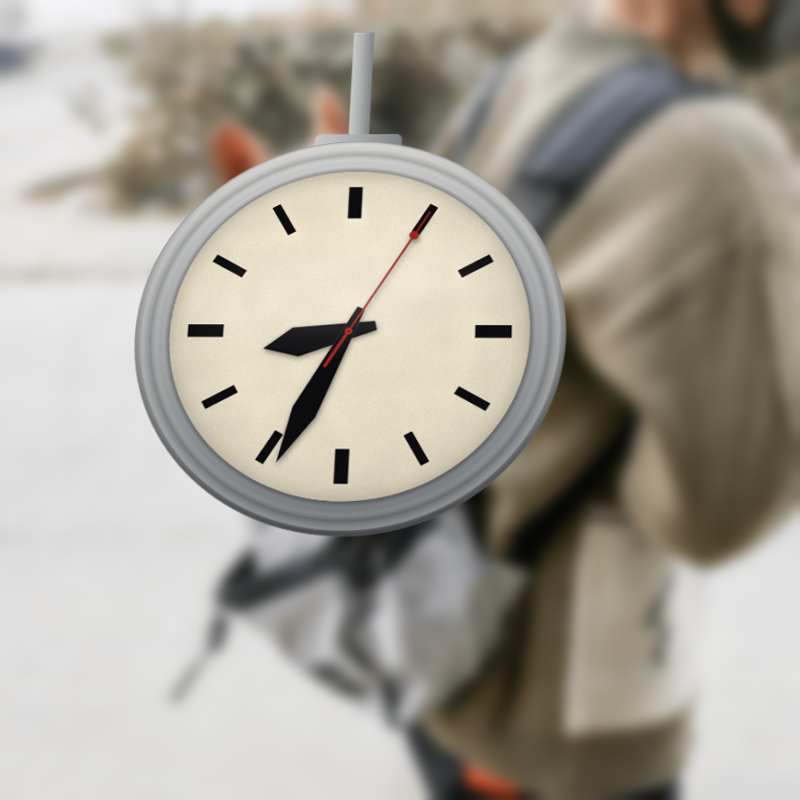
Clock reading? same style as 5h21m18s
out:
8h34m05s
